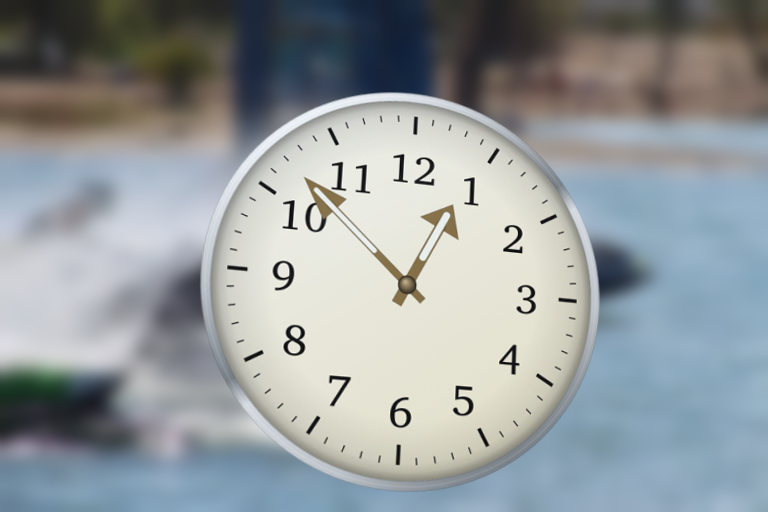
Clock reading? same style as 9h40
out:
12h52
